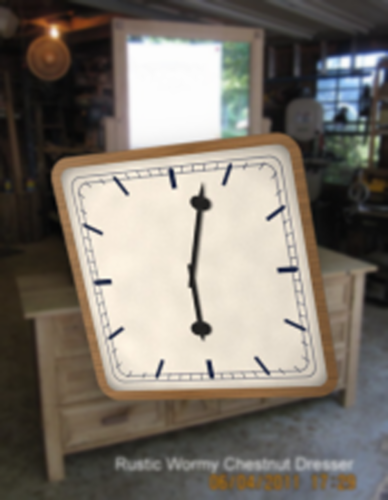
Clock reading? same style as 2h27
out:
6h03
